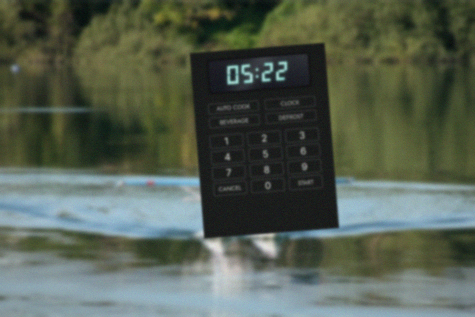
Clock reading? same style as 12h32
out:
5h22
